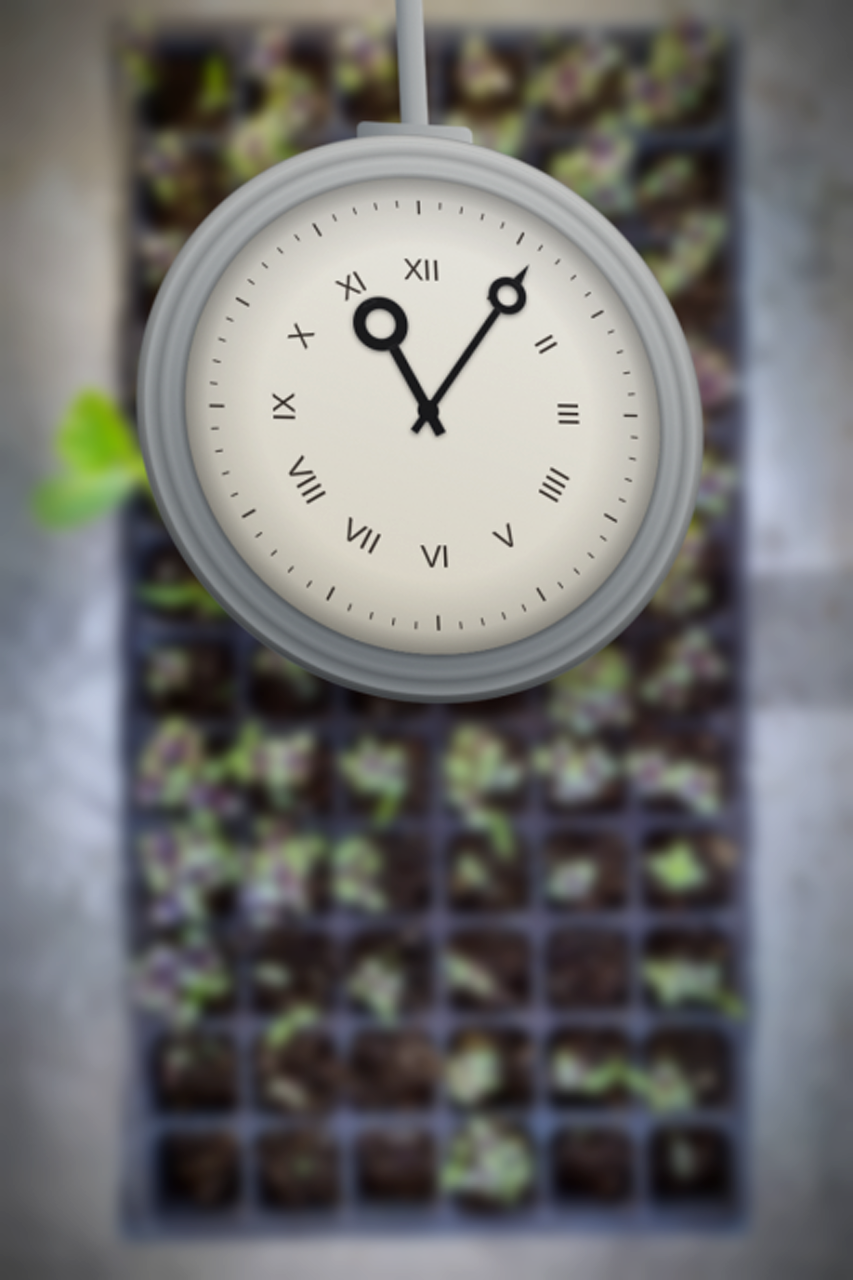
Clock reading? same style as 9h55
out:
11h06
